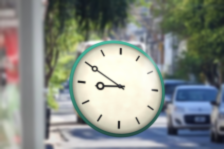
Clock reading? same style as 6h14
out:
8h50
